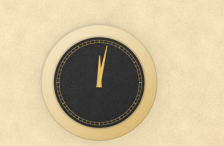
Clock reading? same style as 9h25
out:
12h02
